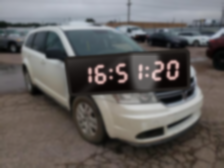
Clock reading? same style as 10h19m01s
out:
16h51m20s
